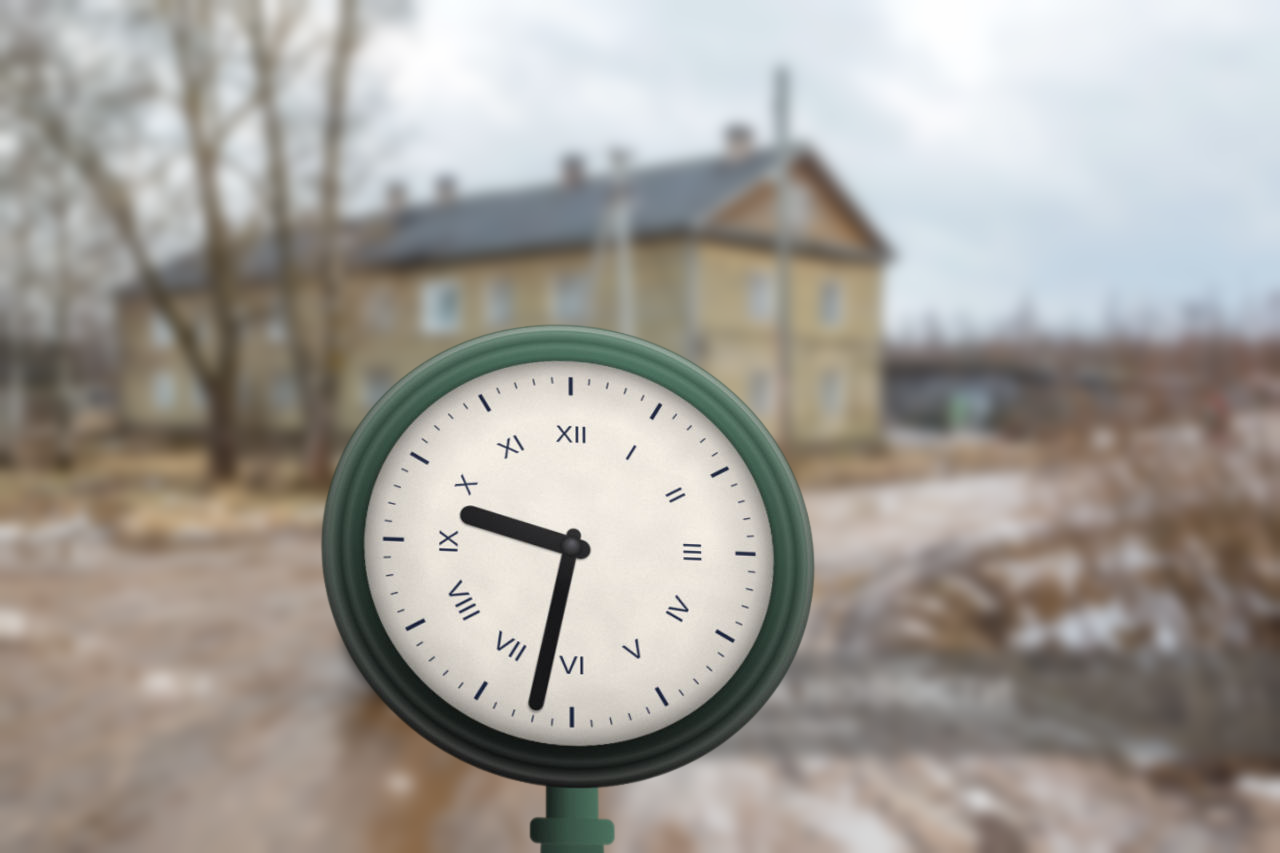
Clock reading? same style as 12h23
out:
9h32
